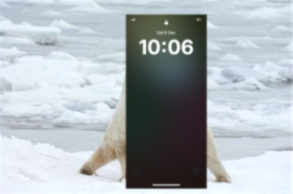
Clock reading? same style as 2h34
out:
10h06
